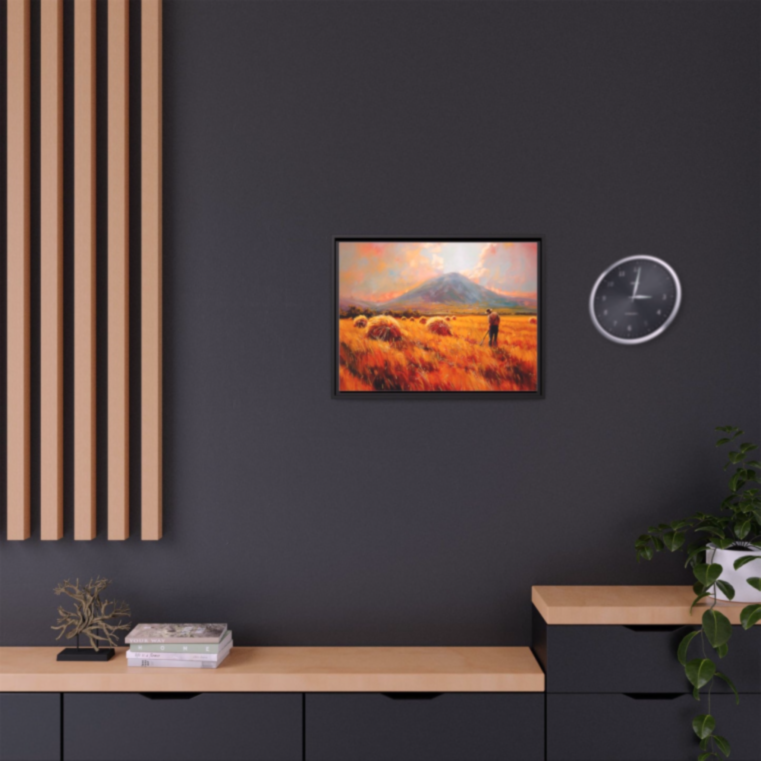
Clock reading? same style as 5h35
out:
3h01
